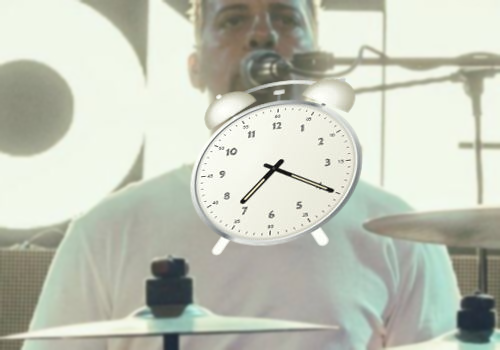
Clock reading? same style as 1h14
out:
7h20
